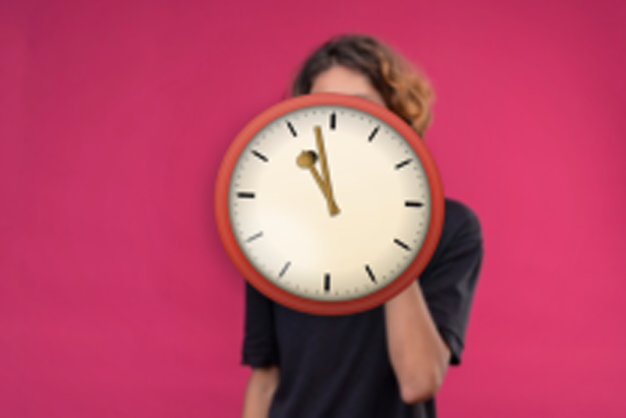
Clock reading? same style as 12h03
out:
10h58
